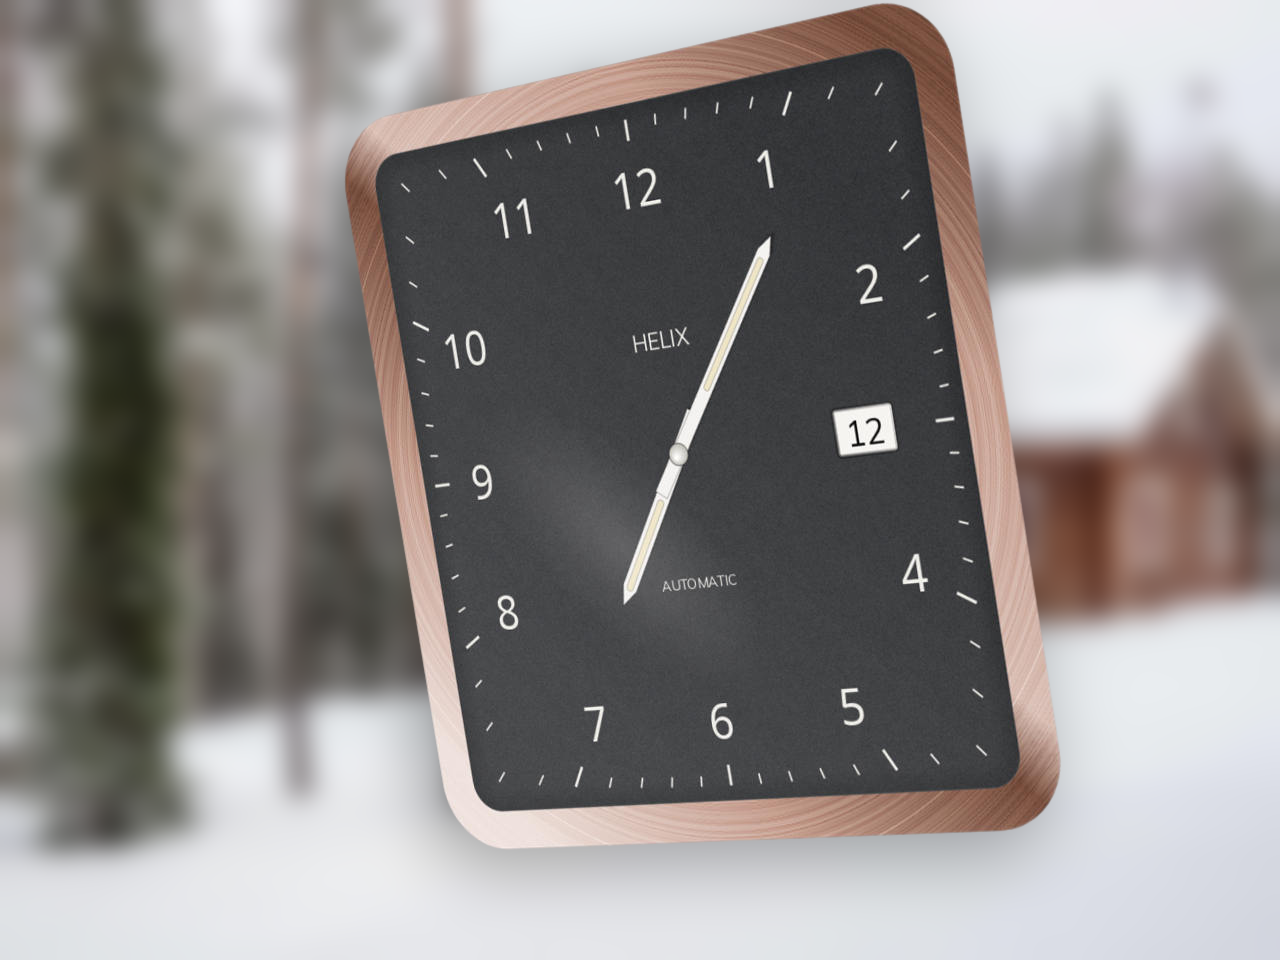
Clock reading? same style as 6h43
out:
7h06
